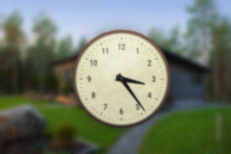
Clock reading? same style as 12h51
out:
3h24
